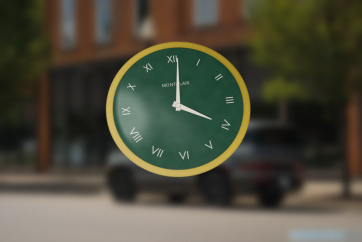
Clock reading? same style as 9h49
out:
4h01
